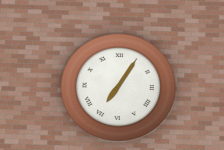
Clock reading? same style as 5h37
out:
7h05
